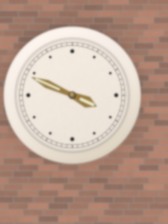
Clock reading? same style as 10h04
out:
3h49
